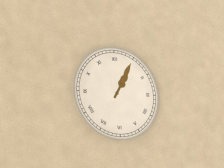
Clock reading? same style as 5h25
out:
1h05
